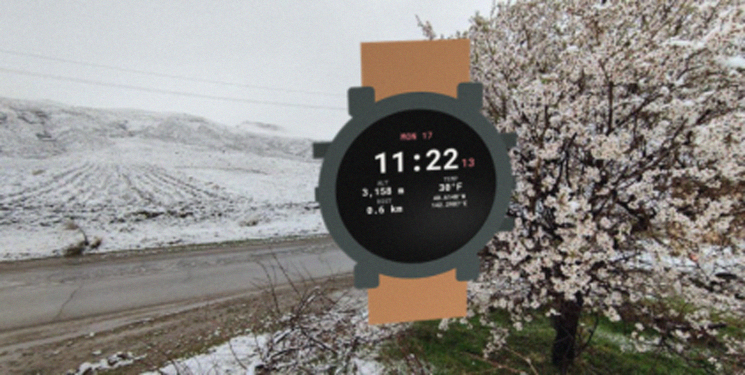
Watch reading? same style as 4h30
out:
11h22
